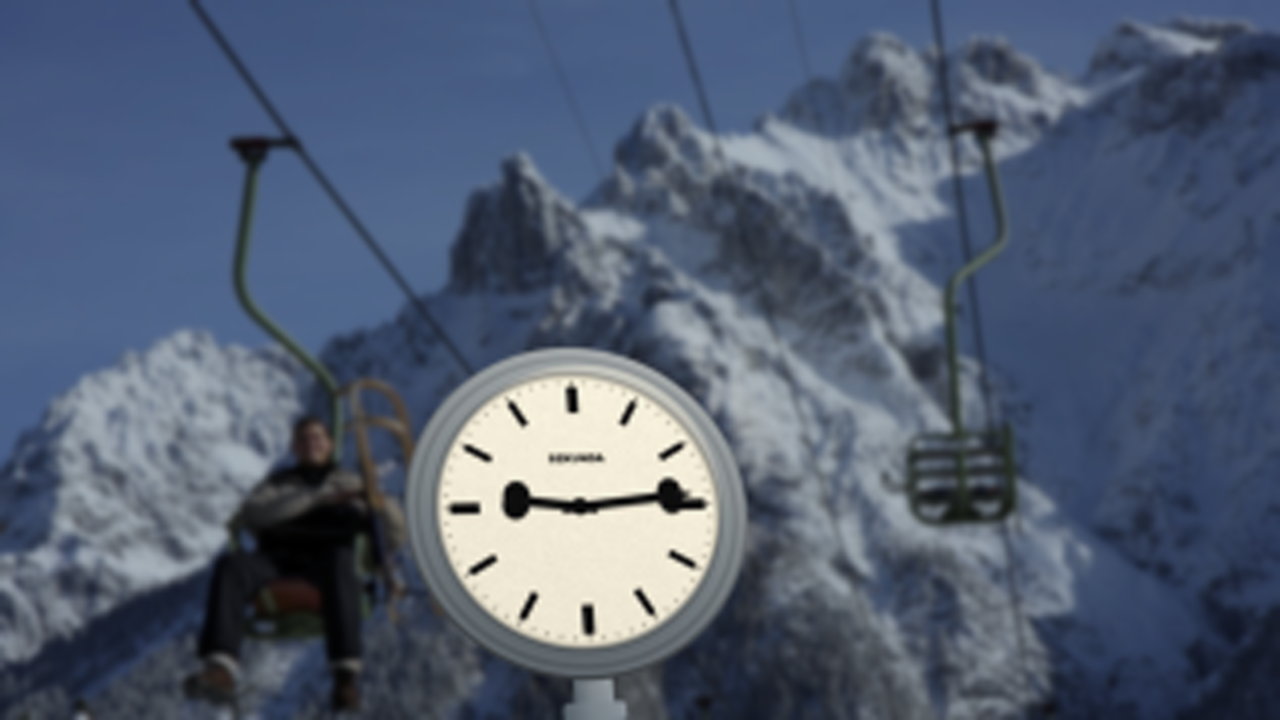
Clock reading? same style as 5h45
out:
9h14
